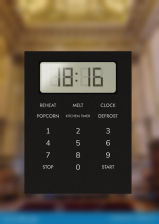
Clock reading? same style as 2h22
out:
18h16
